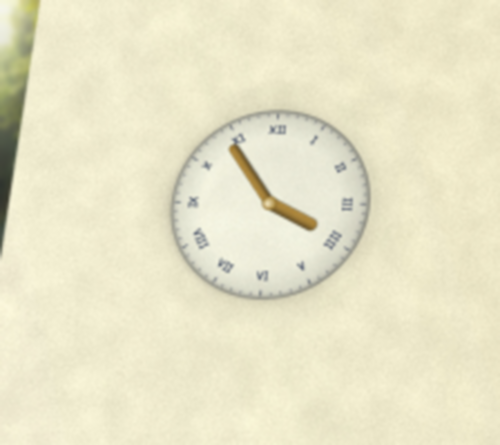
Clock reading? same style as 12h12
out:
3h54
